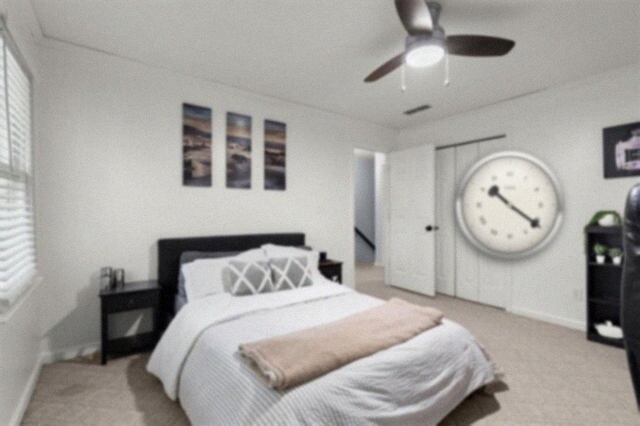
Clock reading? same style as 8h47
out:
10h21
